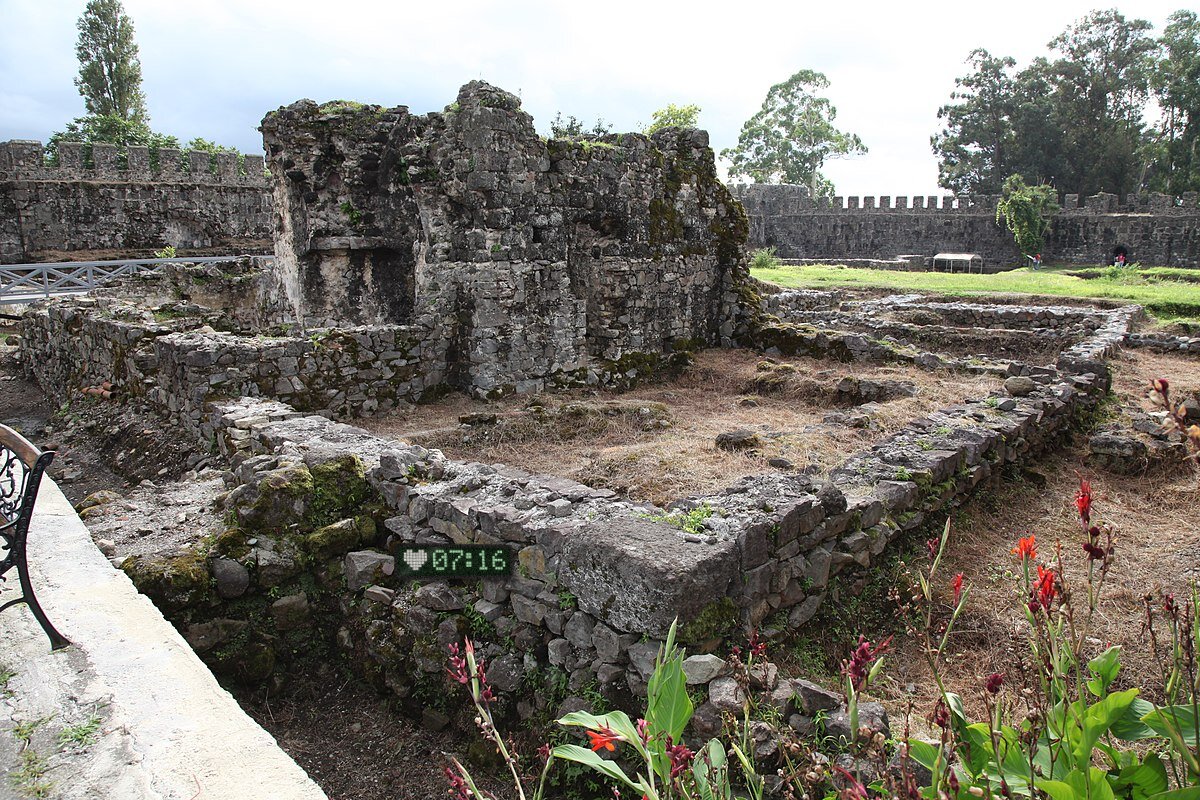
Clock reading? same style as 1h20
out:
7h16
